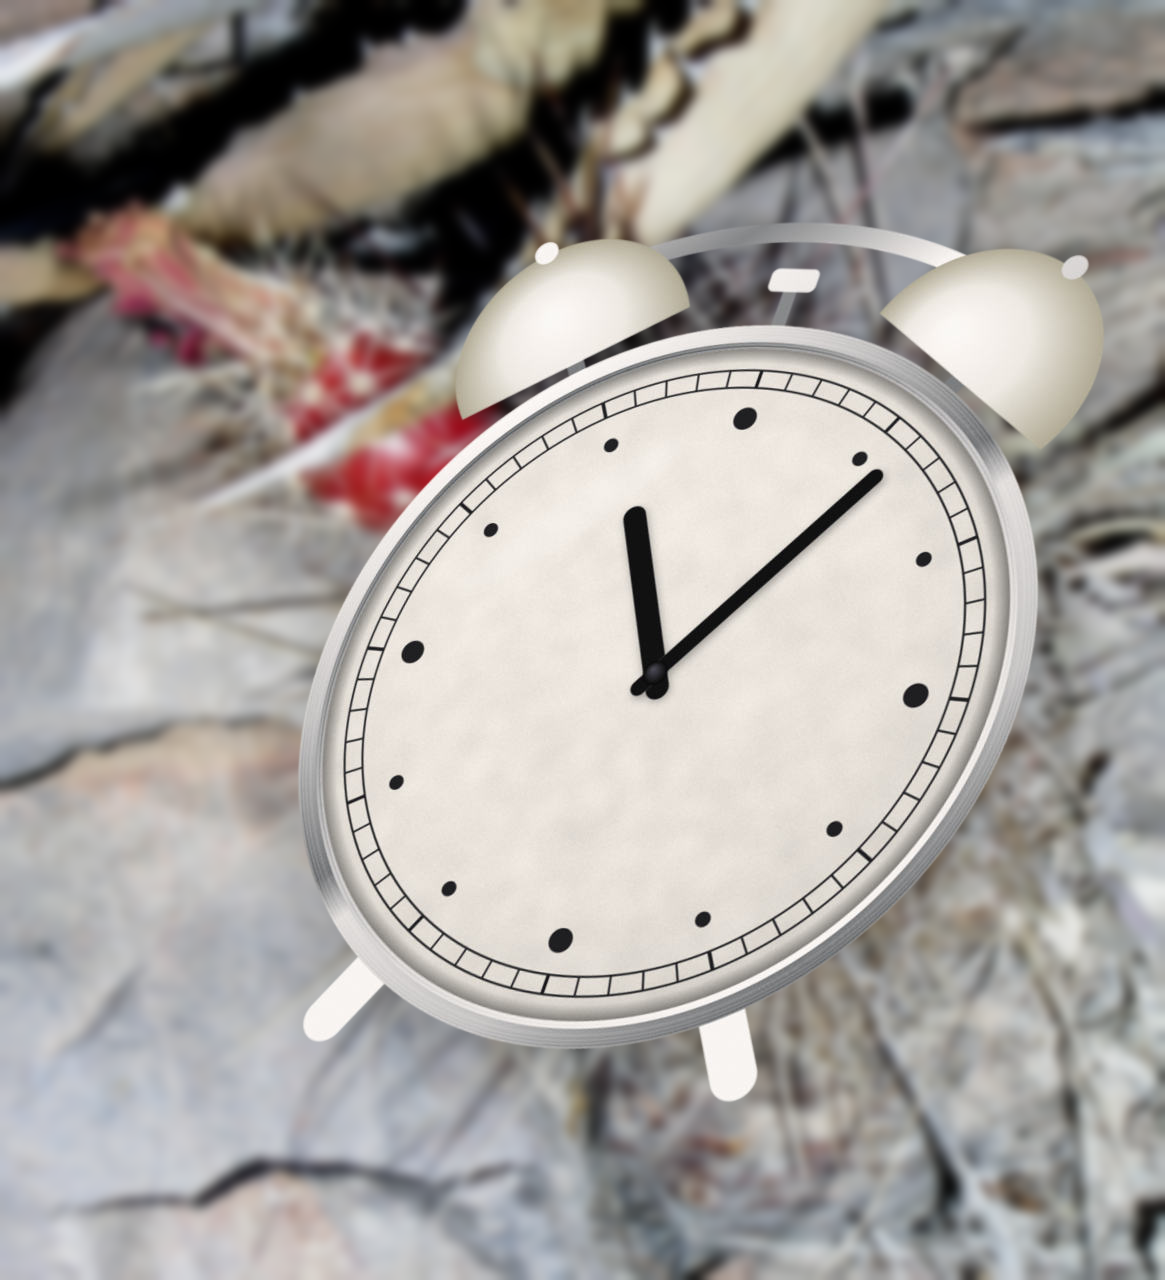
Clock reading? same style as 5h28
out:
11h06
